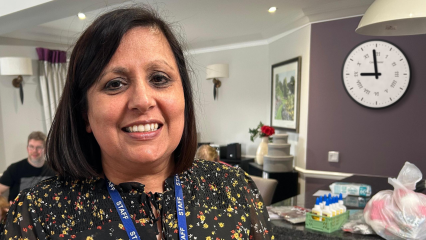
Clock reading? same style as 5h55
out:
8h59
